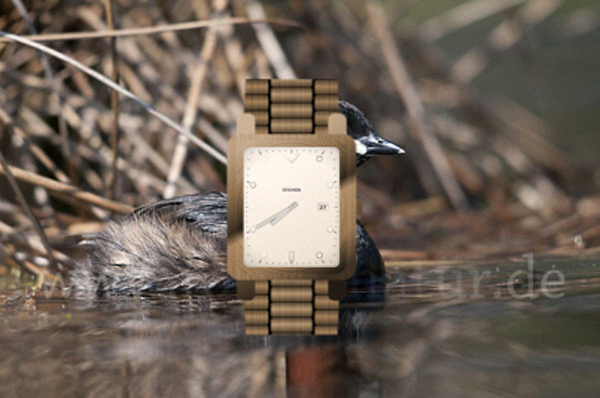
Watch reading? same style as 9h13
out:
7h40
